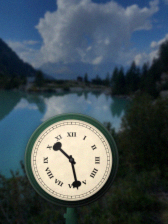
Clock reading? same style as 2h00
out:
10h28
